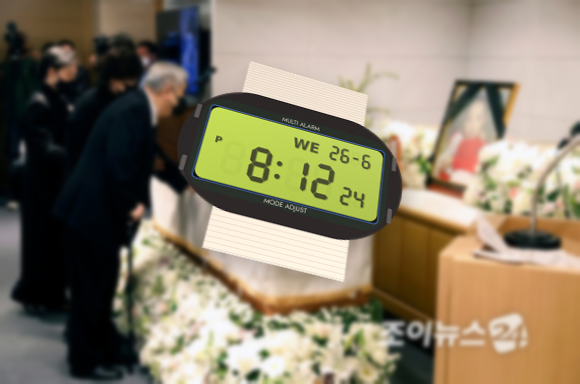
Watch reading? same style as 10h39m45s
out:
8h12m24s
